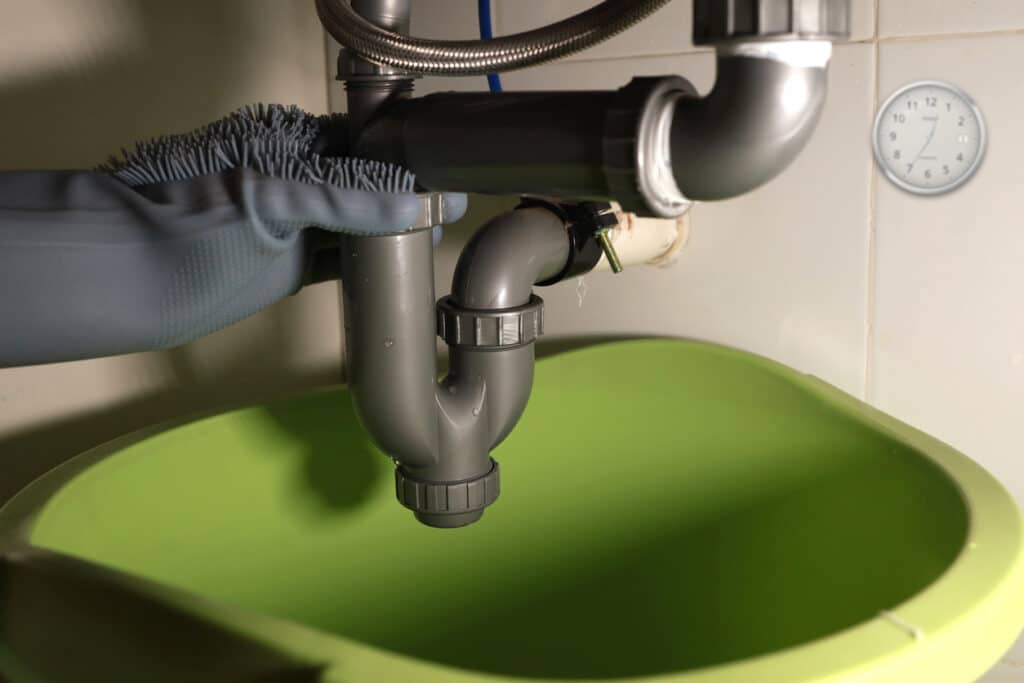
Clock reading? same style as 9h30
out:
12h35
